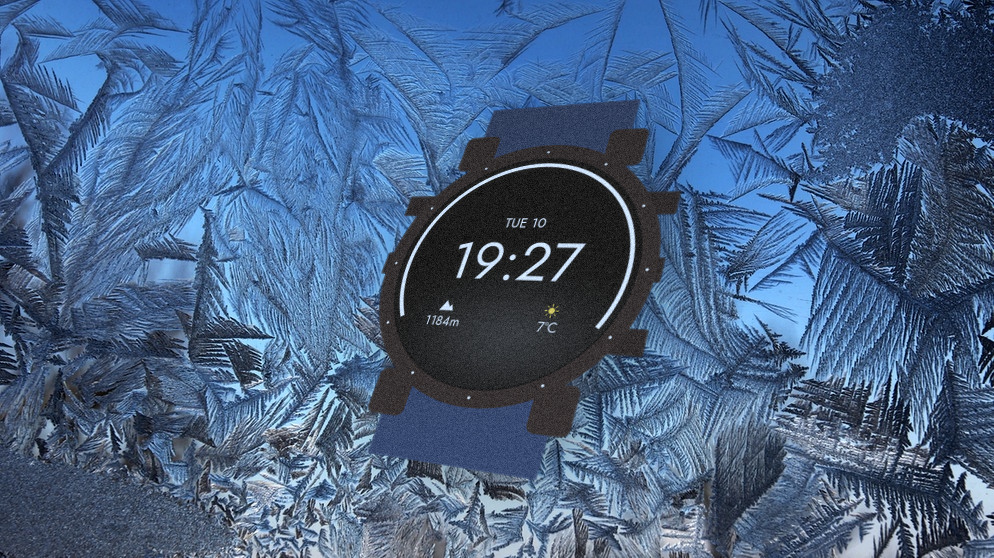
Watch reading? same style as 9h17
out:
19h27
